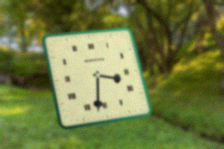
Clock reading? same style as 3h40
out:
3h32
